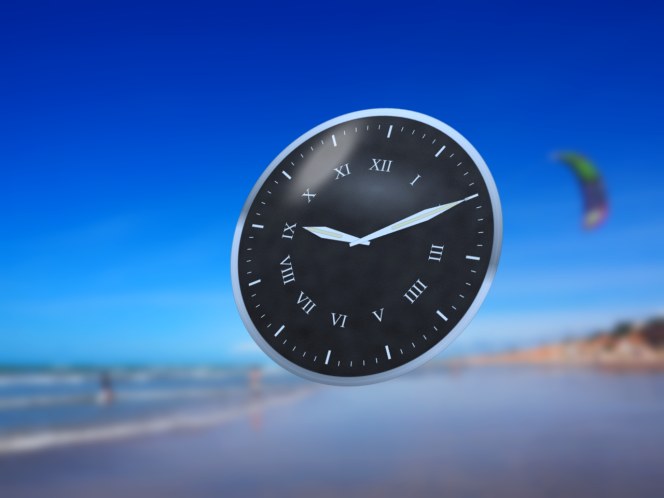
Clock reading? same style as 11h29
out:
9h10
